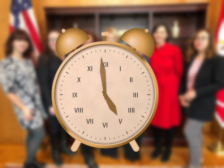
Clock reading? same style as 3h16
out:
4h59
